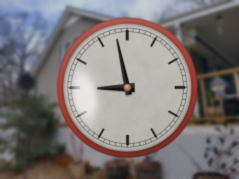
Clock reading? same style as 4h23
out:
8h58
